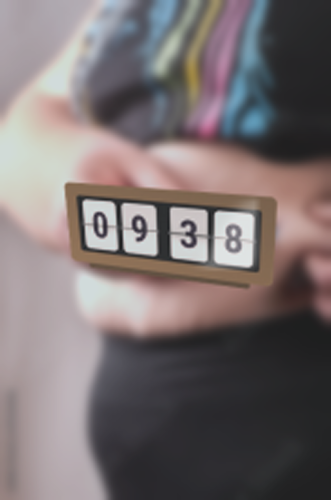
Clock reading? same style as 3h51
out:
9h38
